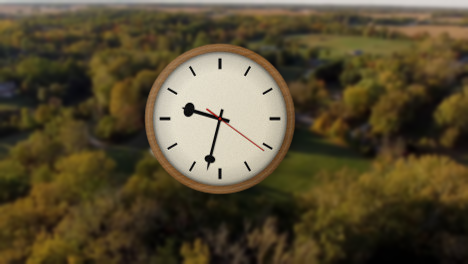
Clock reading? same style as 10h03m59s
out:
9h32m21s
